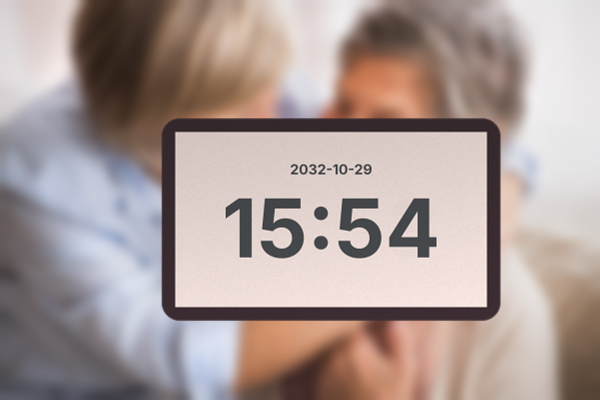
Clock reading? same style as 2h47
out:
15h54
